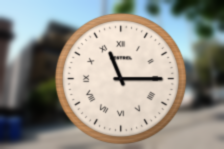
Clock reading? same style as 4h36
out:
11h15
